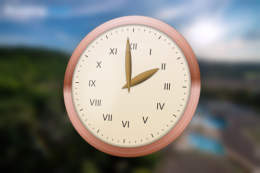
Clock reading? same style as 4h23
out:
1h59
